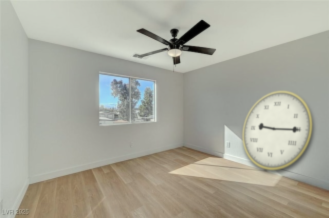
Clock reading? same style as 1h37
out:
9h15
